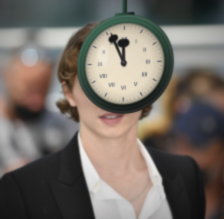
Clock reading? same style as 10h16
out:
11h56
